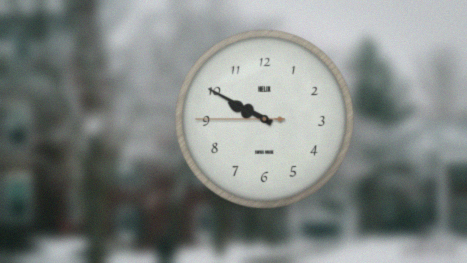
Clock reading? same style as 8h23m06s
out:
9h49m45s
